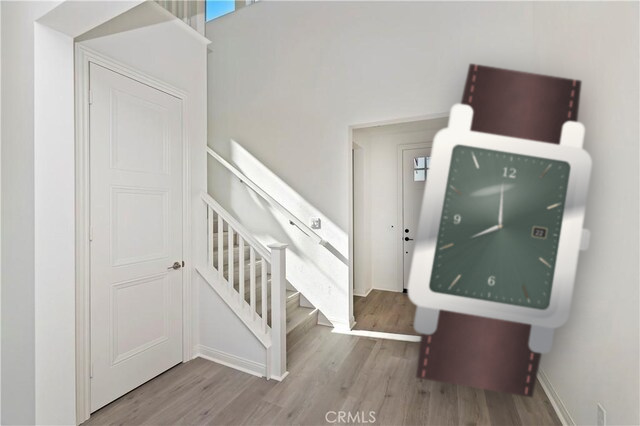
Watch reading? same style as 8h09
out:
7h59
